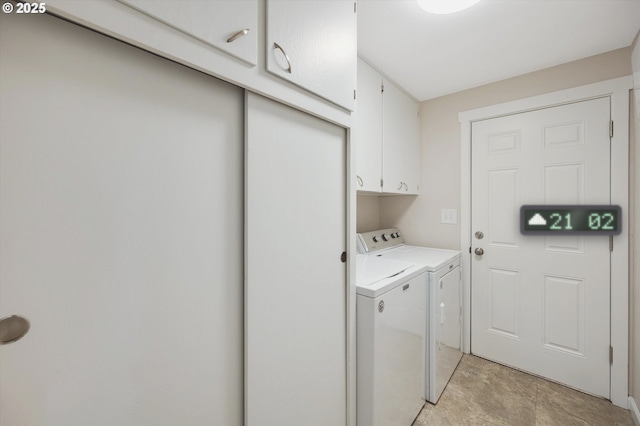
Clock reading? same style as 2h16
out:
21h02
